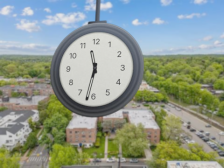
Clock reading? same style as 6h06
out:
11h32
